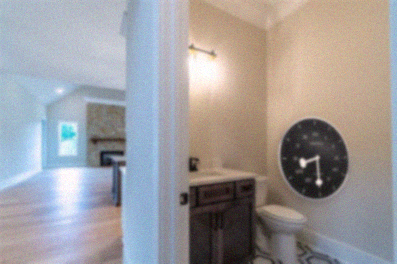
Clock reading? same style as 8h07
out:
8h30
